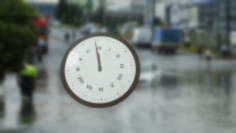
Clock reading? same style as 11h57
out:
11h59
